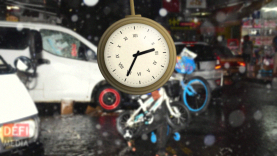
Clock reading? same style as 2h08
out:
2h35
